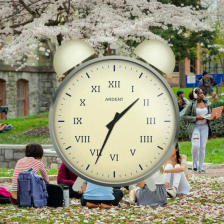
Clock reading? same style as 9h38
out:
1h34
